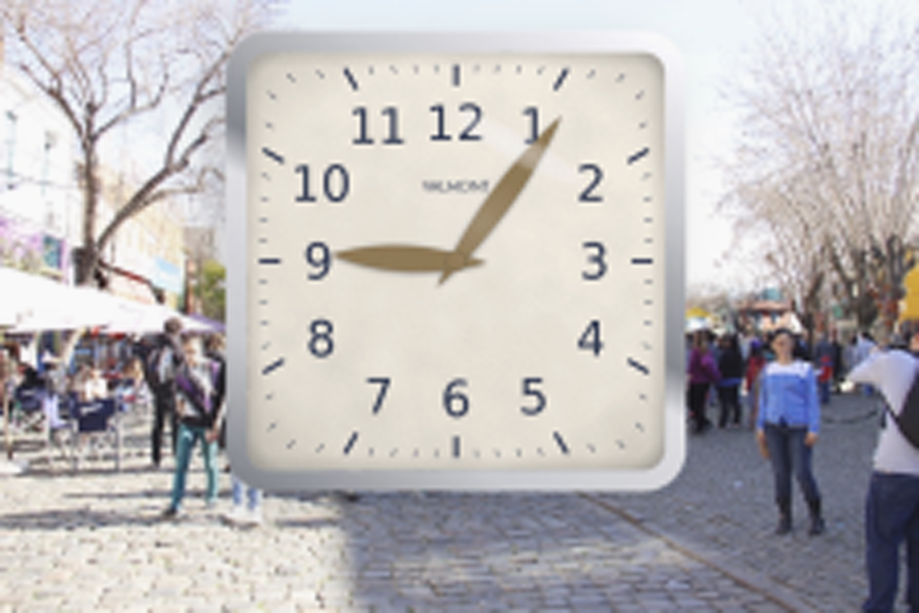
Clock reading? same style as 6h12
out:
9h06
